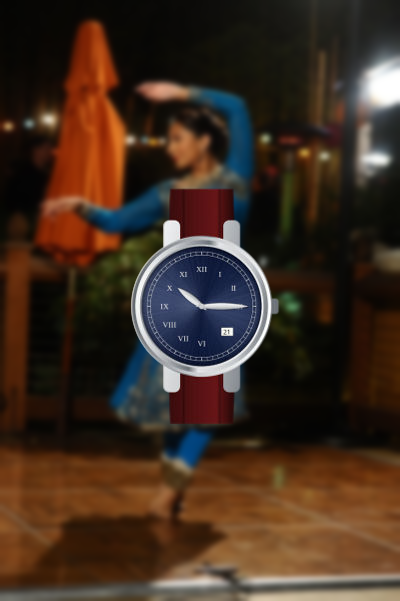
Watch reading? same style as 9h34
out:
10h15
